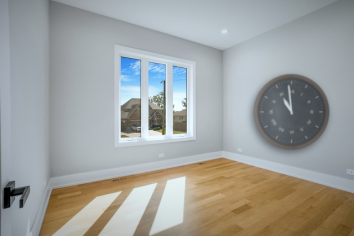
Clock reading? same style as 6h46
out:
10h59
